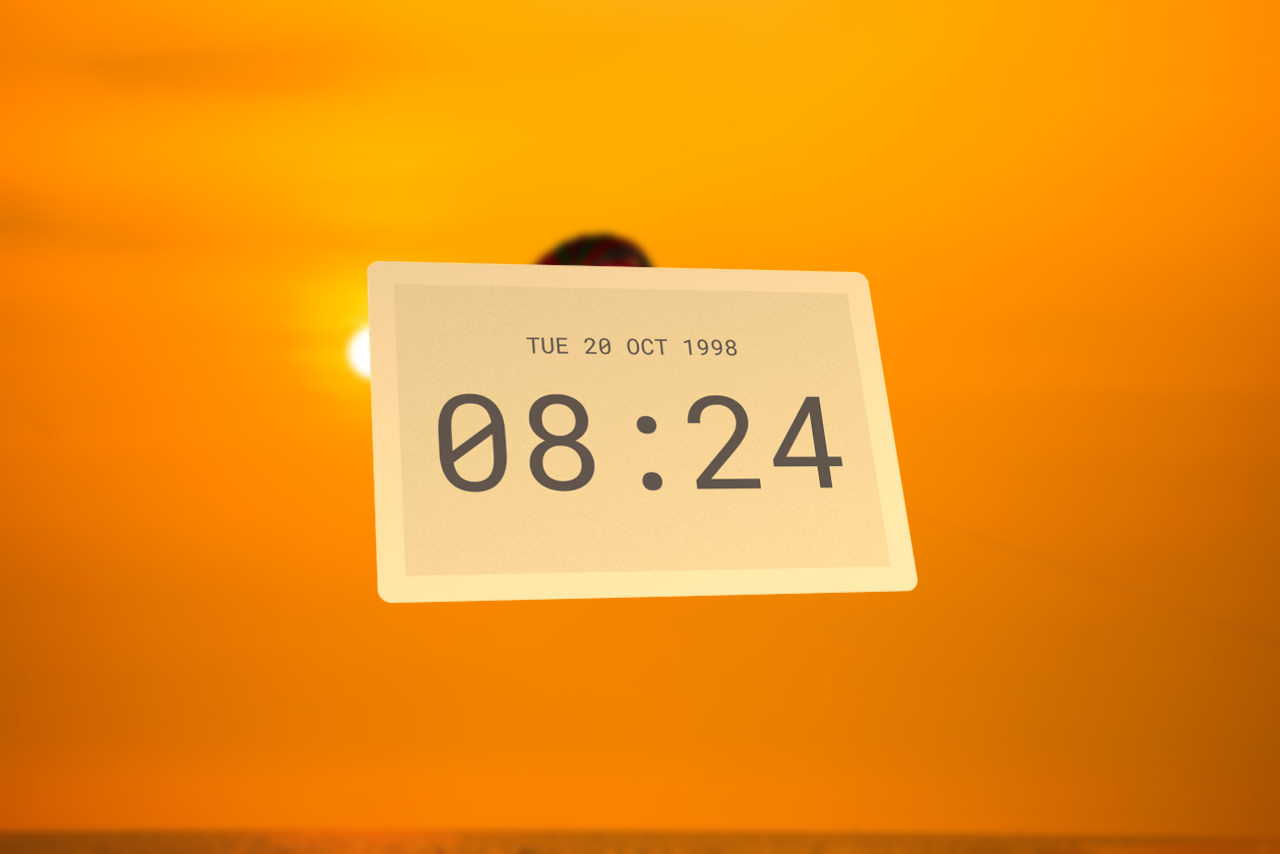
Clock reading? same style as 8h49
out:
8h24
